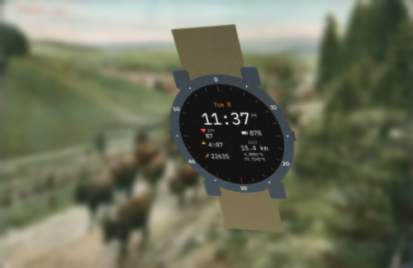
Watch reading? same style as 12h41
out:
11h37
